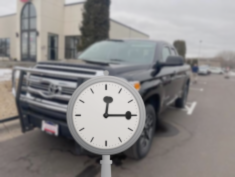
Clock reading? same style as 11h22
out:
12h15
